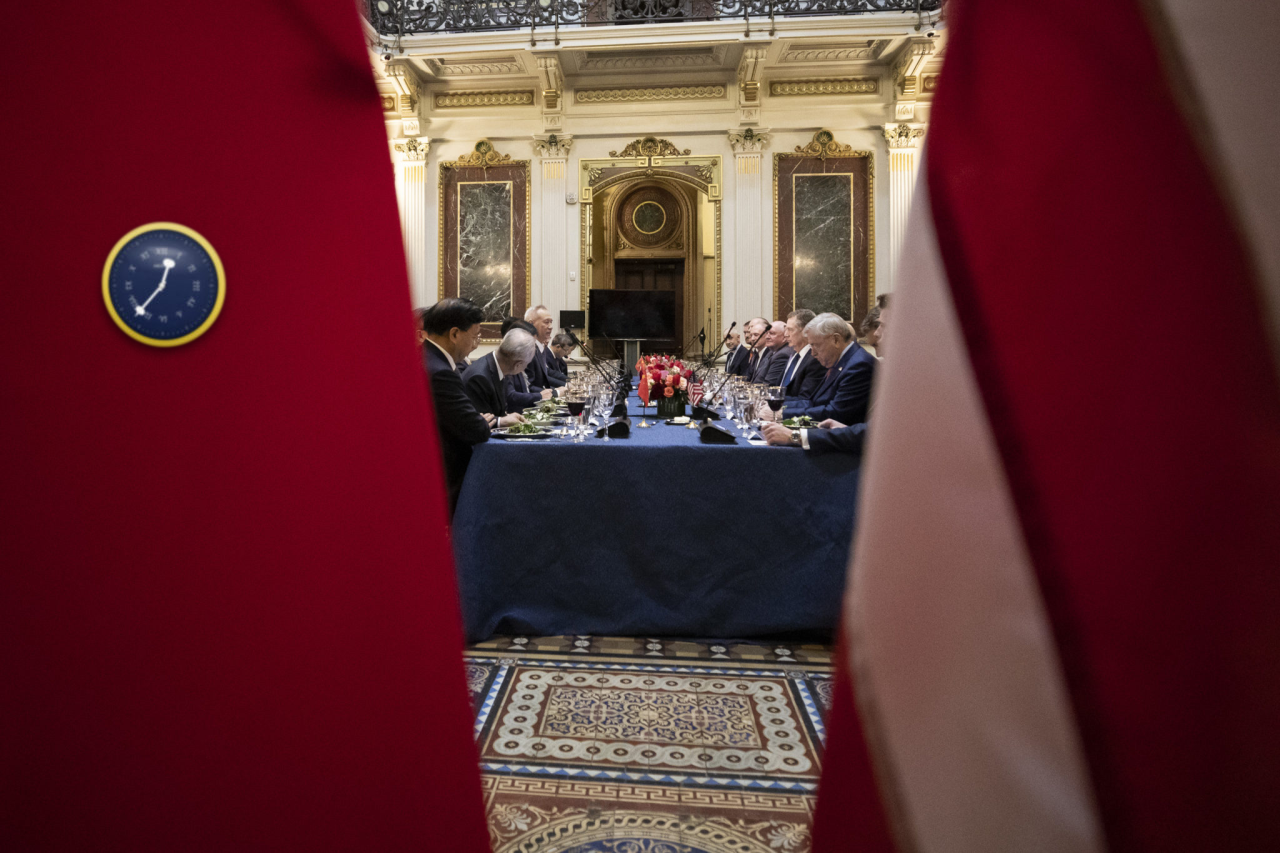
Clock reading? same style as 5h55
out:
12h37
